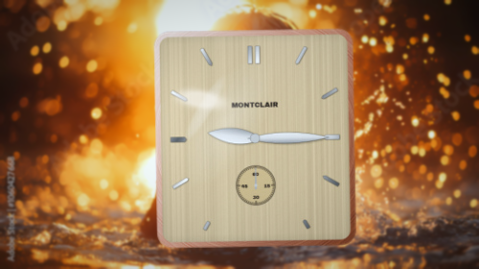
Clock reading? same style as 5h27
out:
9h15
